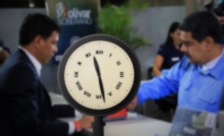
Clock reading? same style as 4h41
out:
11h28
